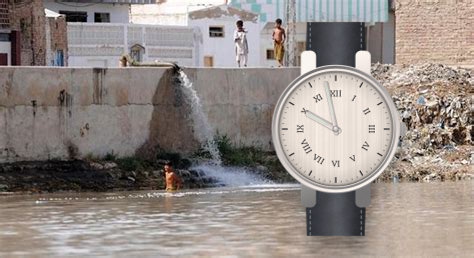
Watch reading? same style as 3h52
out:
9h58
